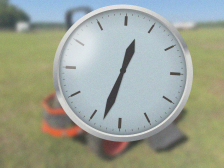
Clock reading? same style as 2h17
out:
12h33
